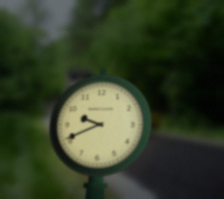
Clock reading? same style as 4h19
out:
9h41
